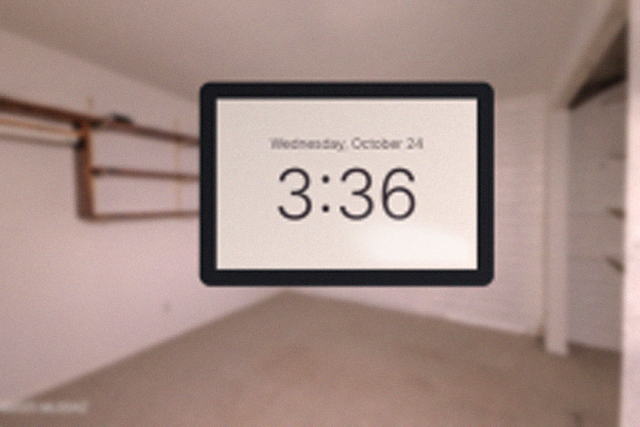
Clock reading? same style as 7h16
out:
3h36
